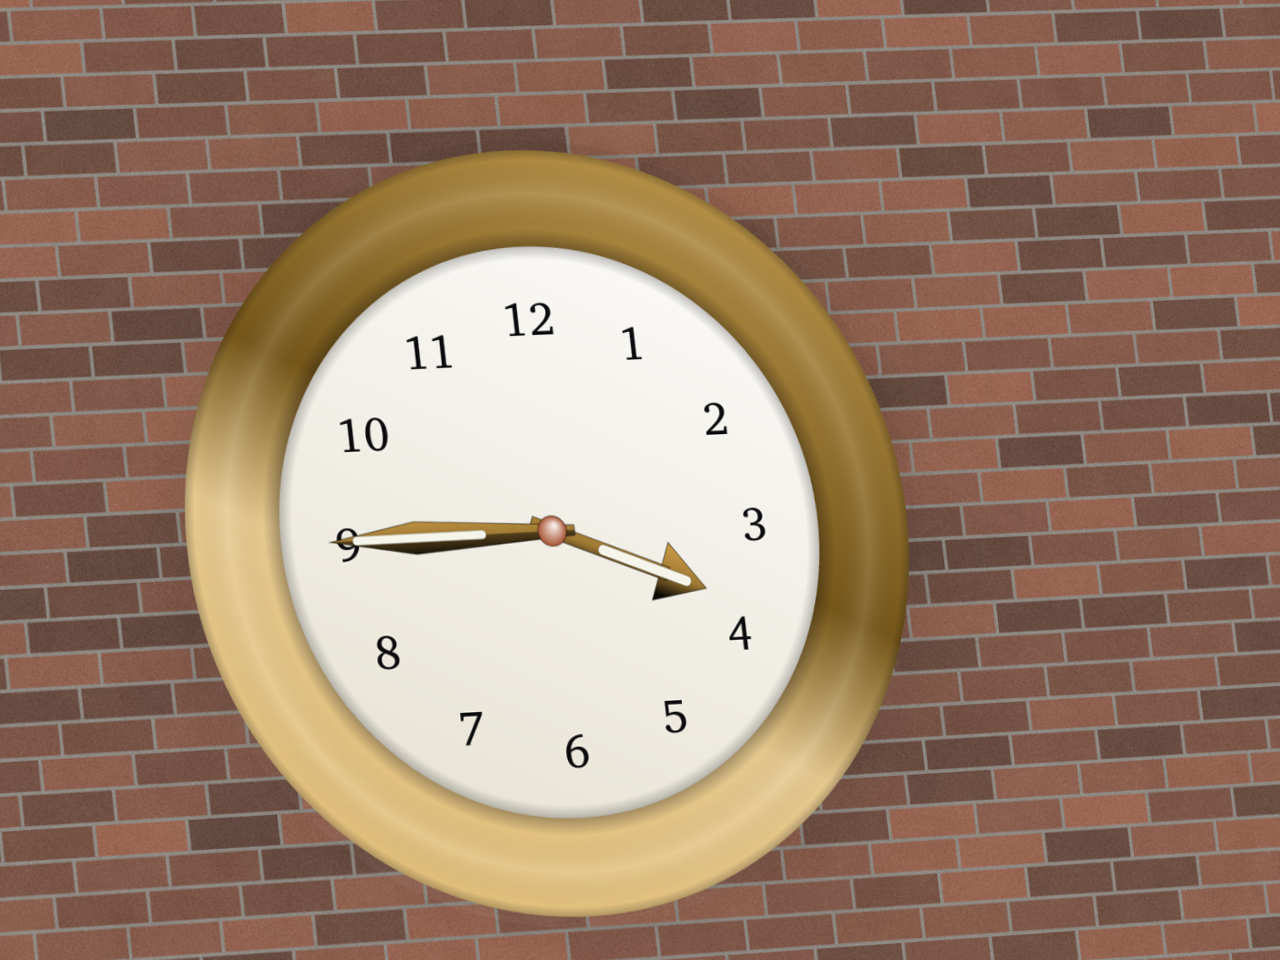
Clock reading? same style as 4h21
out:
3h45
